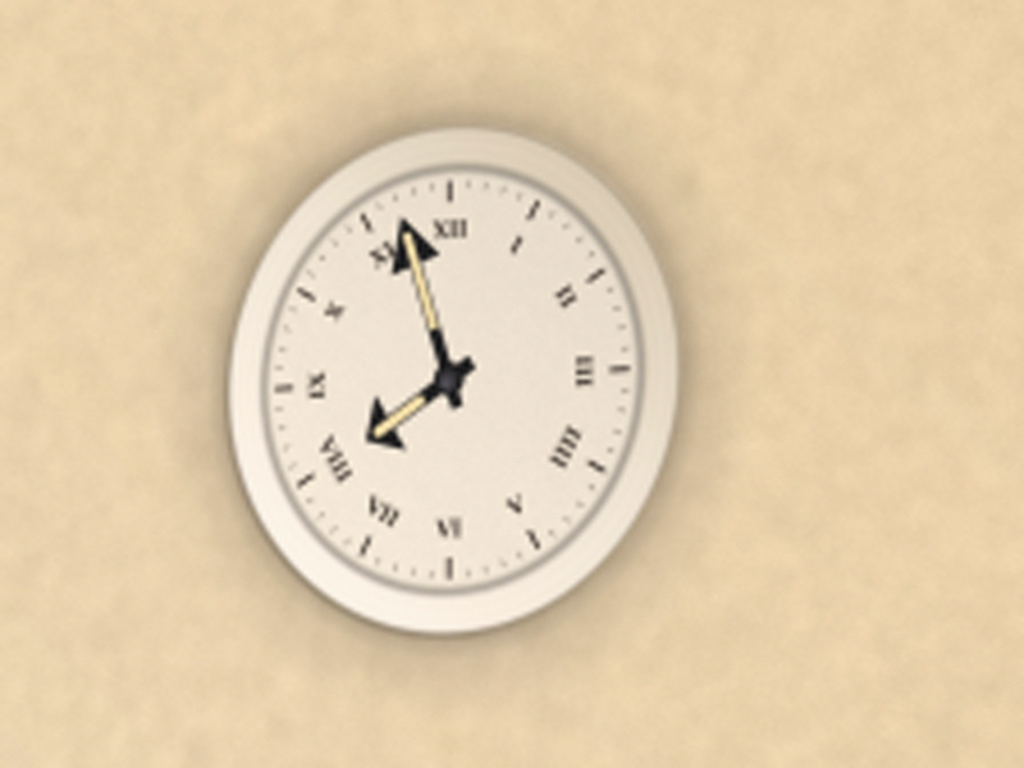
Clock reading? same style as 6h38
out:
7h57
